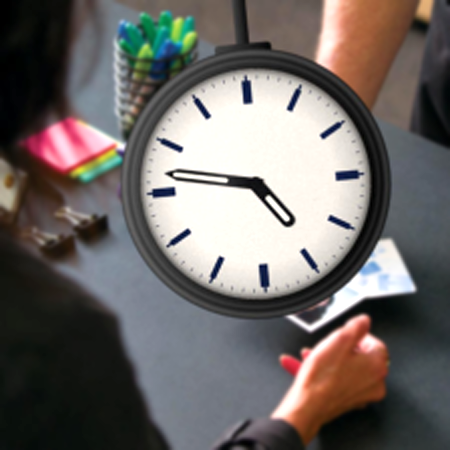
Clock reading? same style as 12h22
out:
4h47
